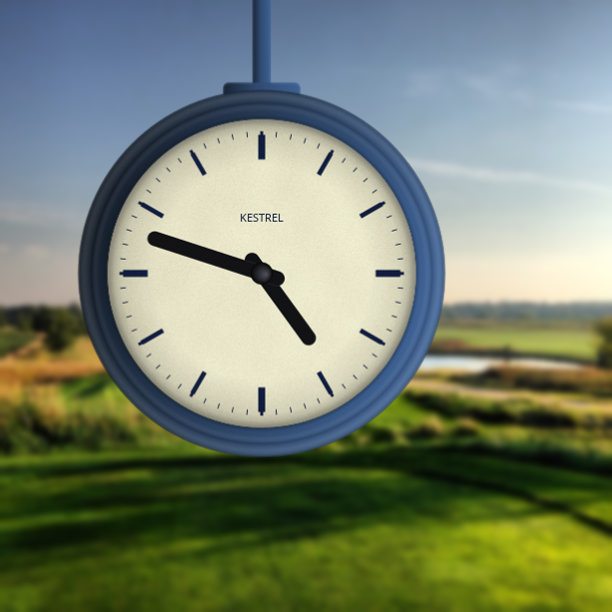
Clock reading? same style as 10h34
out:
4h48
